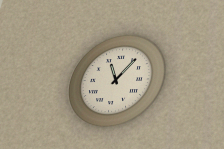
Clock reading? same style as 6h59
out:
11h06
